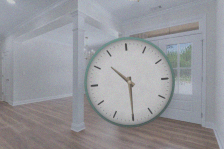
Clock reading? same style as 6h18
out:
10h30
